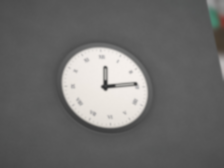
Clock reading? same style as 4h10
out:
12h14
